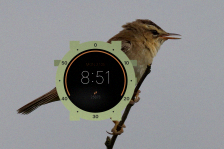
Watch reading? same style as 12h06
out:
8h51
